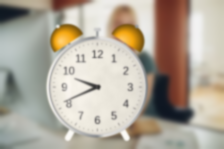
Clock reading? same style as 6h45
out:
9h41
